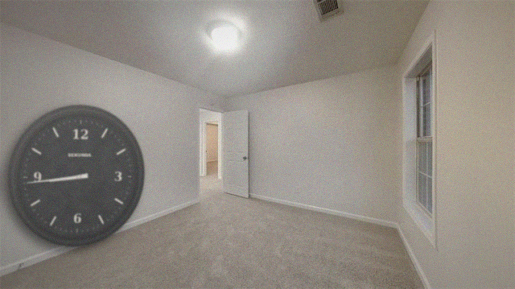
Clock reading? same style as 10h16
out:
8h44
